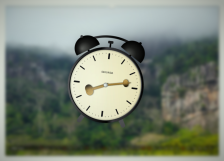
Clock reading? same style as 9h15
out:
8h13
